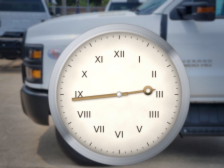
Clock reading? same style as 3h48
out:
2h44
